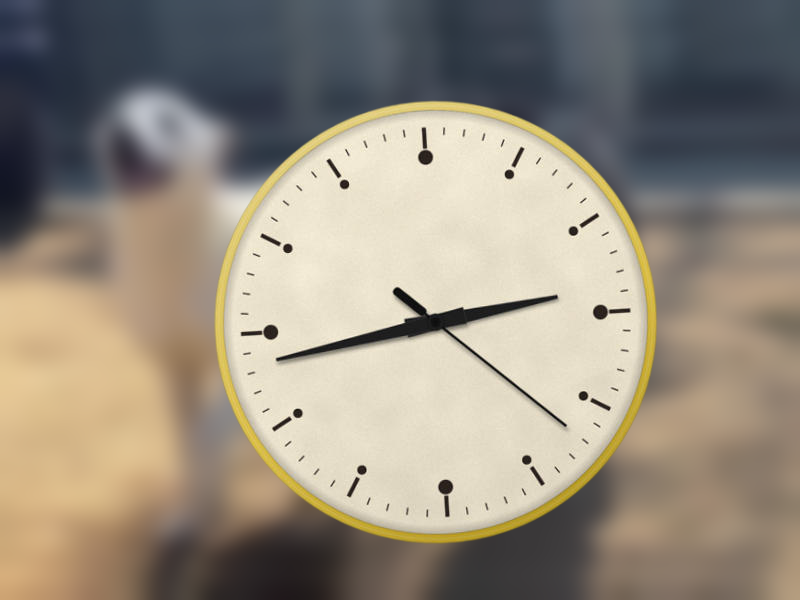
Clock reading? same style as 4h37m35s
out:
2h43m22s
